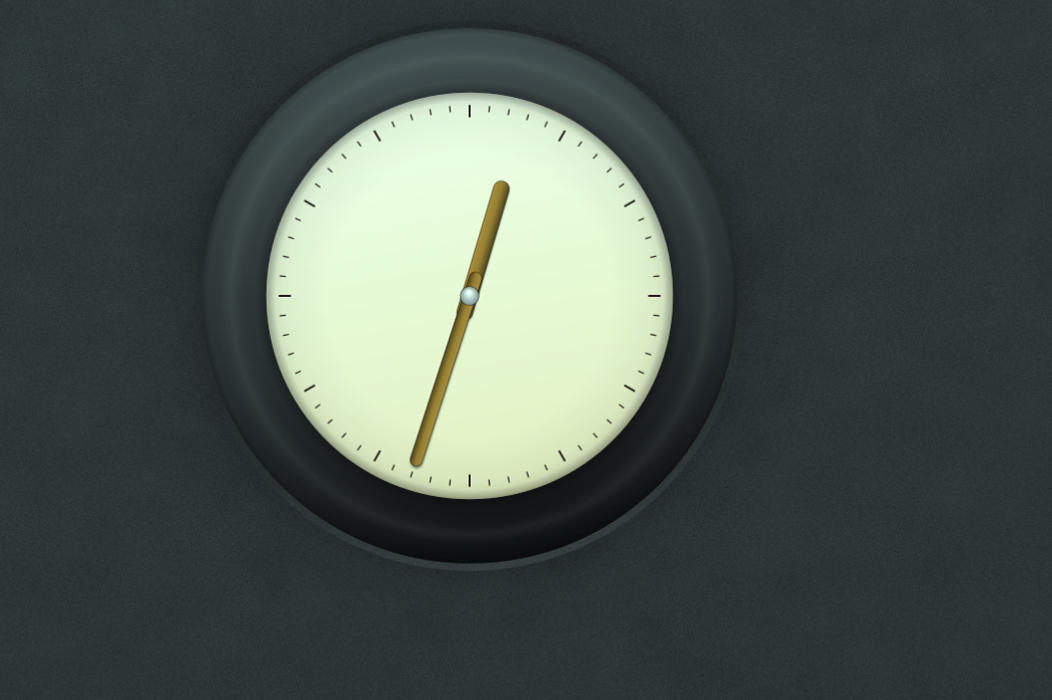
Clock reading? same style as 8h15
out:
12h33
